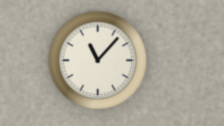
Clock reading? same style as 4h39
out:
11h07
